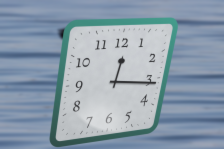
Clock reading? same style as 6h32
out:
12h16
